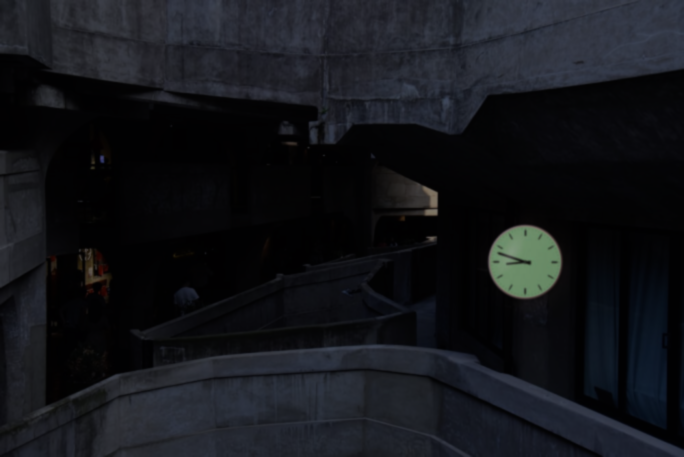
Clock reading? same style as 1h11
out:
8h48
